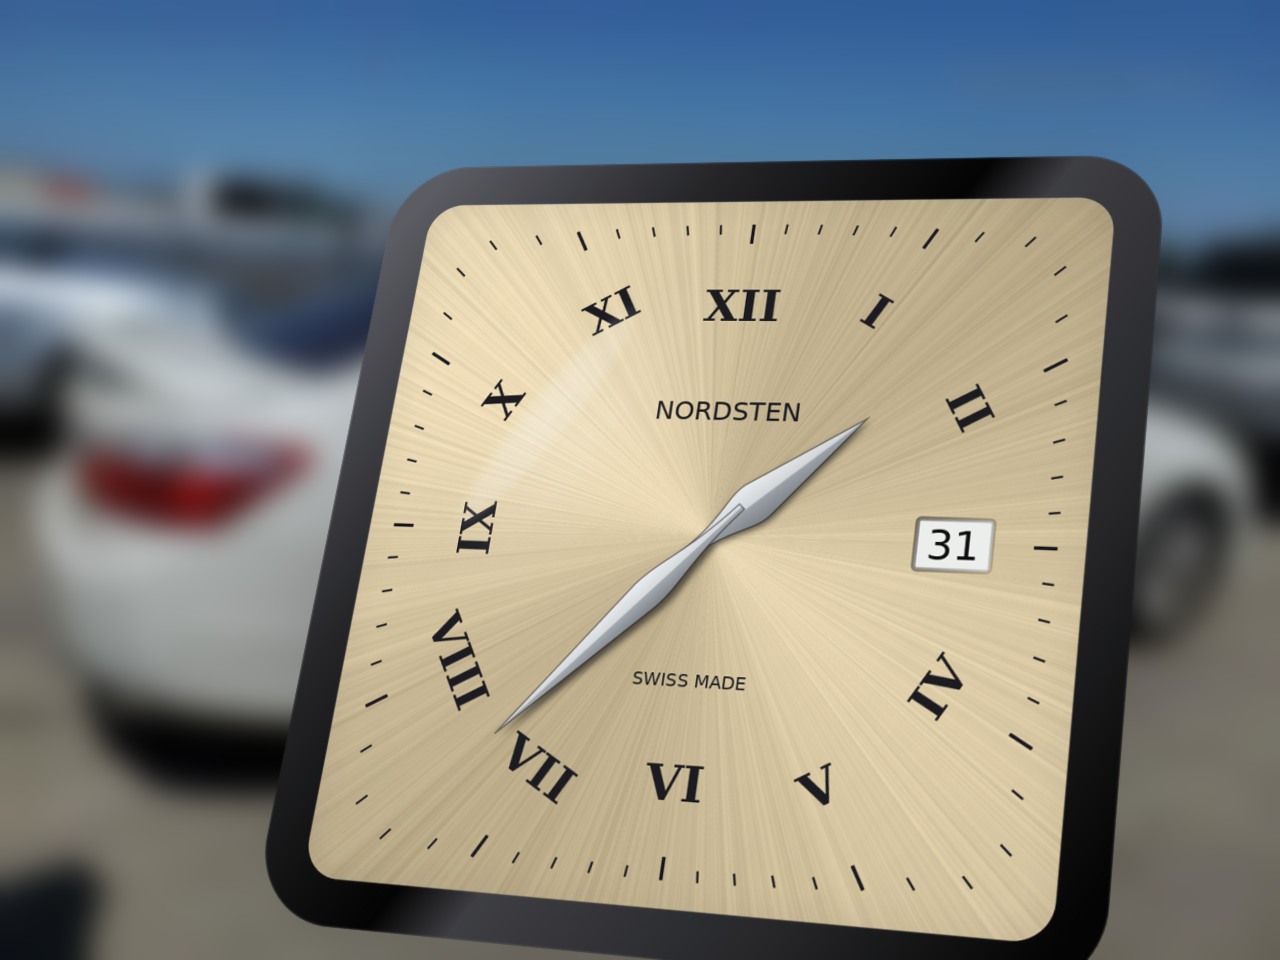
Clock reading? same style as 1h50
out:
1h37
